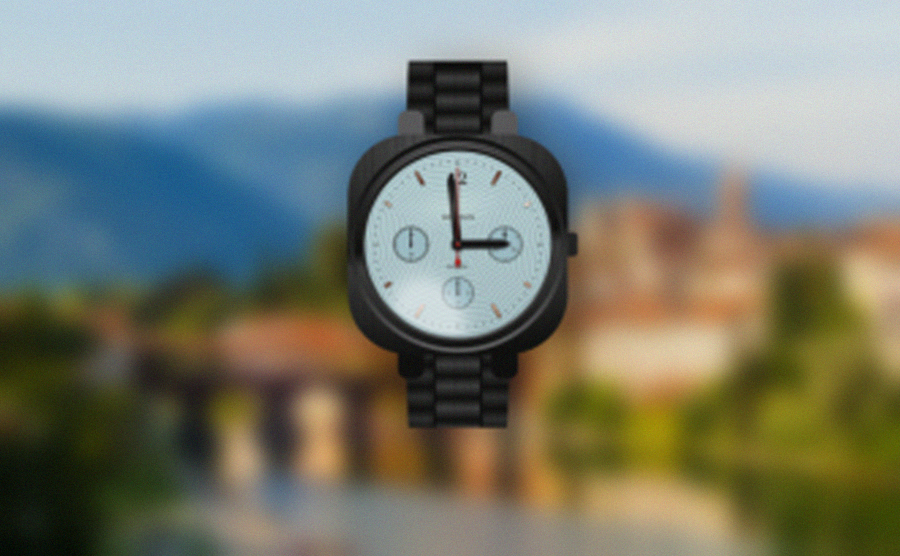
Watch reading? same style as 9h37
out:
2h59
